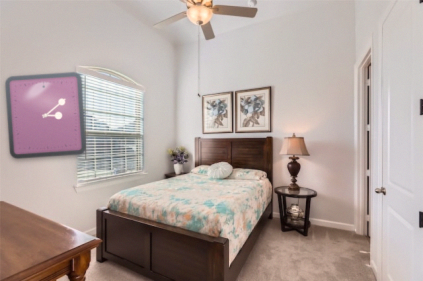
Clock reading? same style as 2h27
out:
3h09
